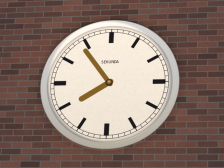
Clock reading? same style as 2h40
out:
7h54
